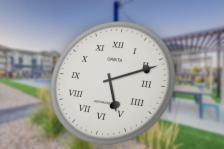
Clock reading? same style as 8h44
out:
5h11
